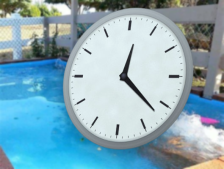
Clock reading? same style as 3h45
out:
12h22
